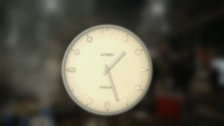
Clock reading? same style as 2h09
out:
1h27
